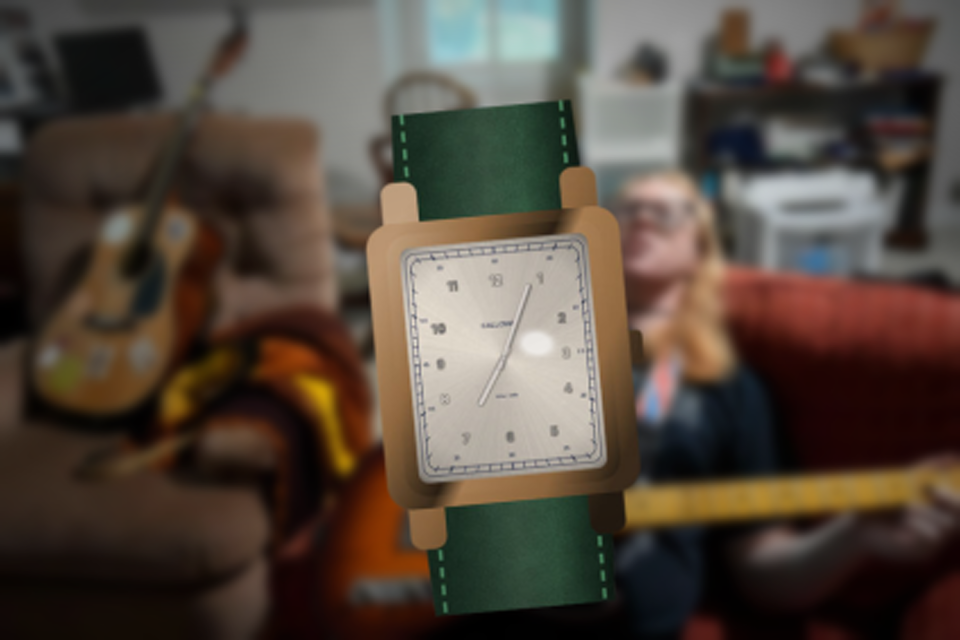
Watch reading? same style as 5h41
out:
7h04
